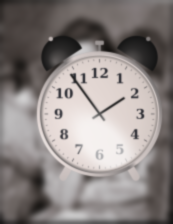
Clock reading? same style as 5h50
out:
1h54
